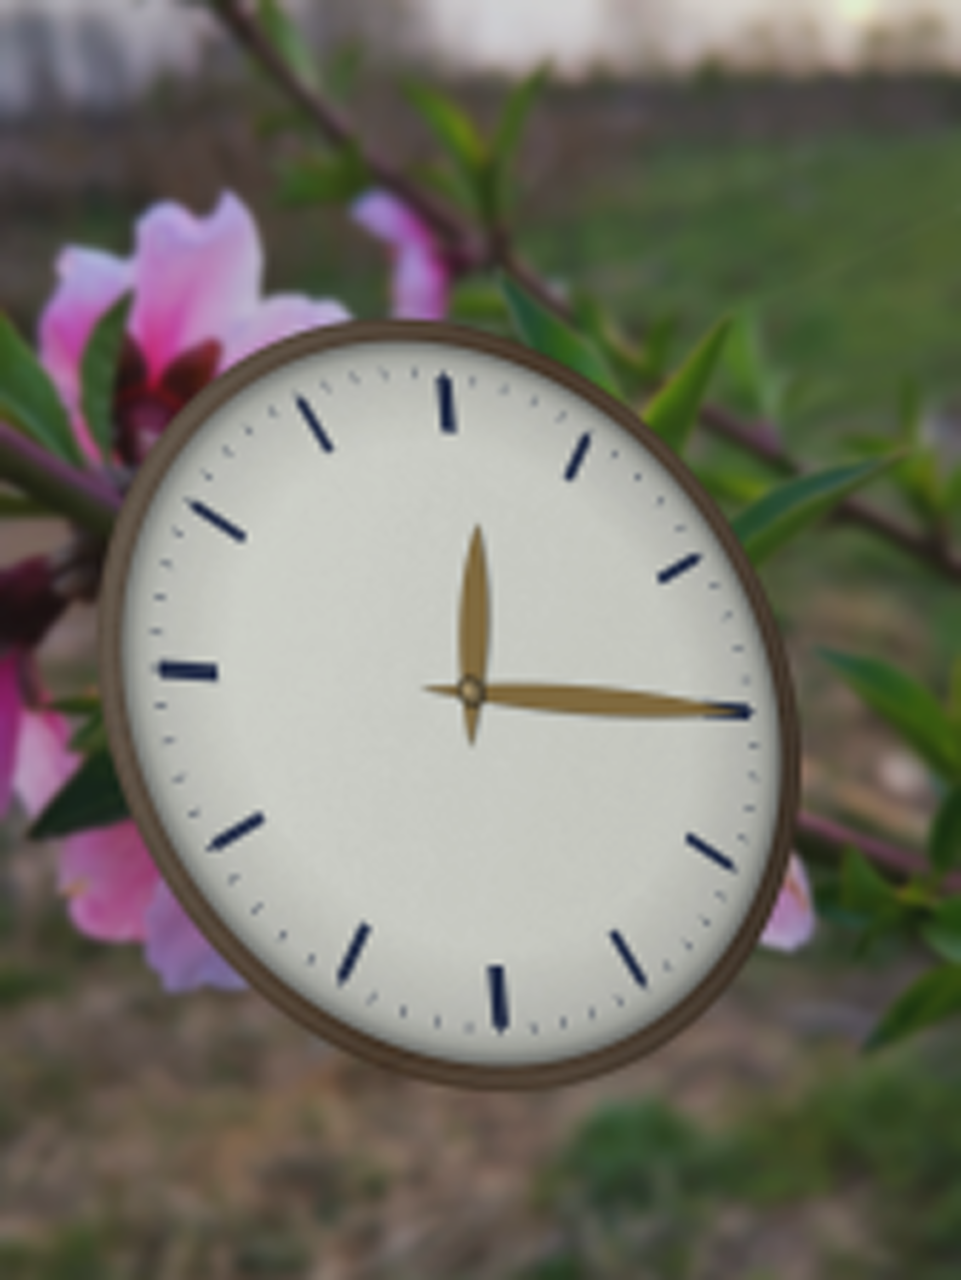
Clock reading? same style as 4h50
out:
12h15
